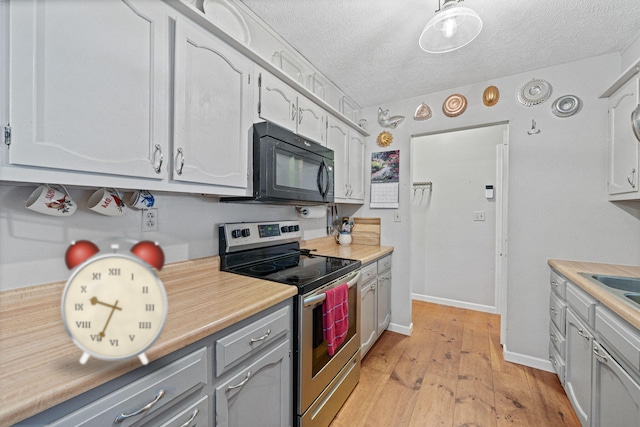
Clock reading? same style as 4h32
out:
9h34
